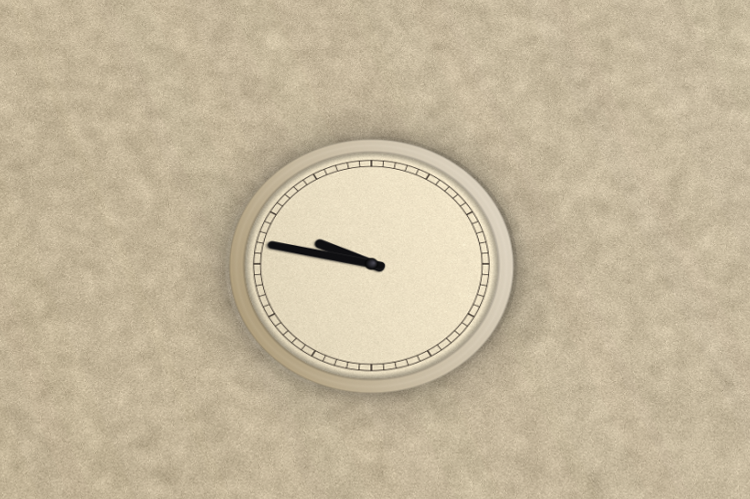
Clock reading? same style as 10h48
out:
9h47
